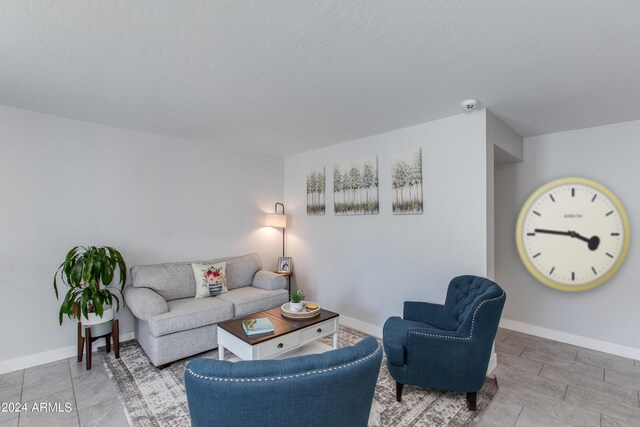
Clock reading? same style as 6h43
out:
3h46
